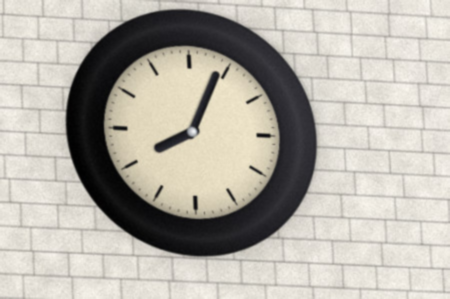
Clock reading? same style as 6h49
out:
8h04
